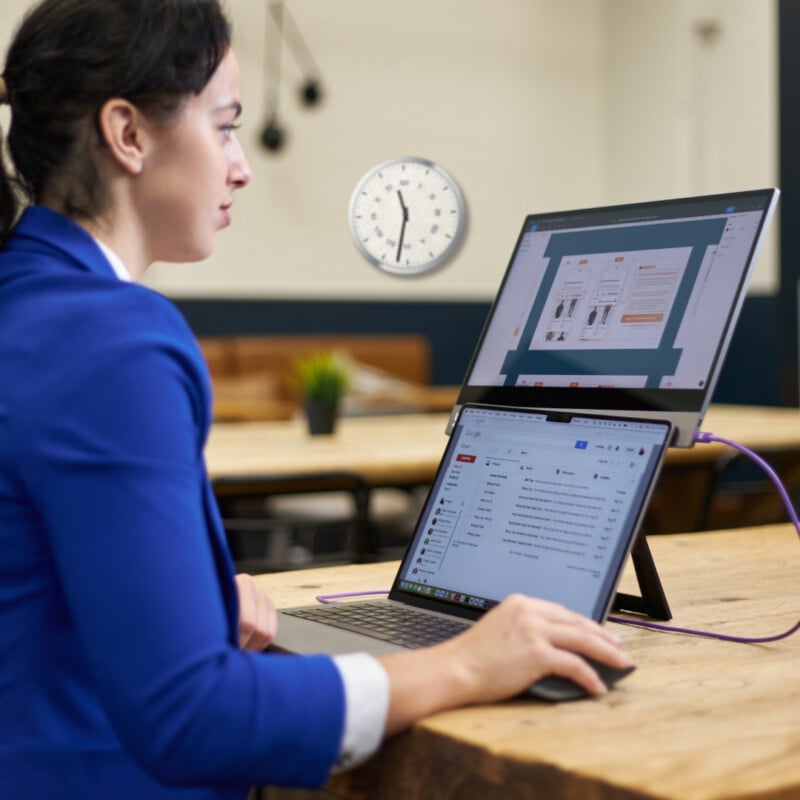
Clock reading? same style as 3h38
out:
11h32
